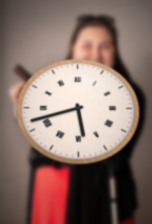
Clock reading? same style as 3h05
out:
5h42
